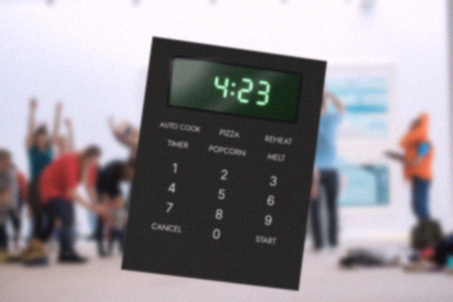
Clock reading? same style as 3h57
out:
4h23
